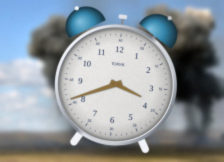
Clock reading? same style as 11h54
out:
3h41
